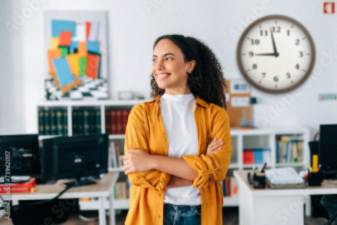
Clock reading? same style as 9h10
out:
8h58
